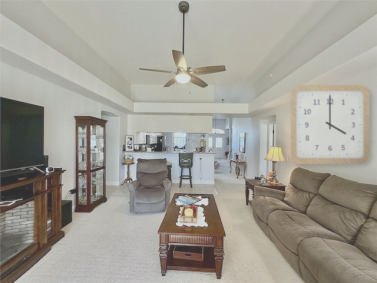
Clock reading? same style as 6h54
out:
4h00
